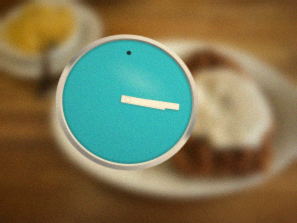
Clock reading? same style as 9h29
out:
3h16
